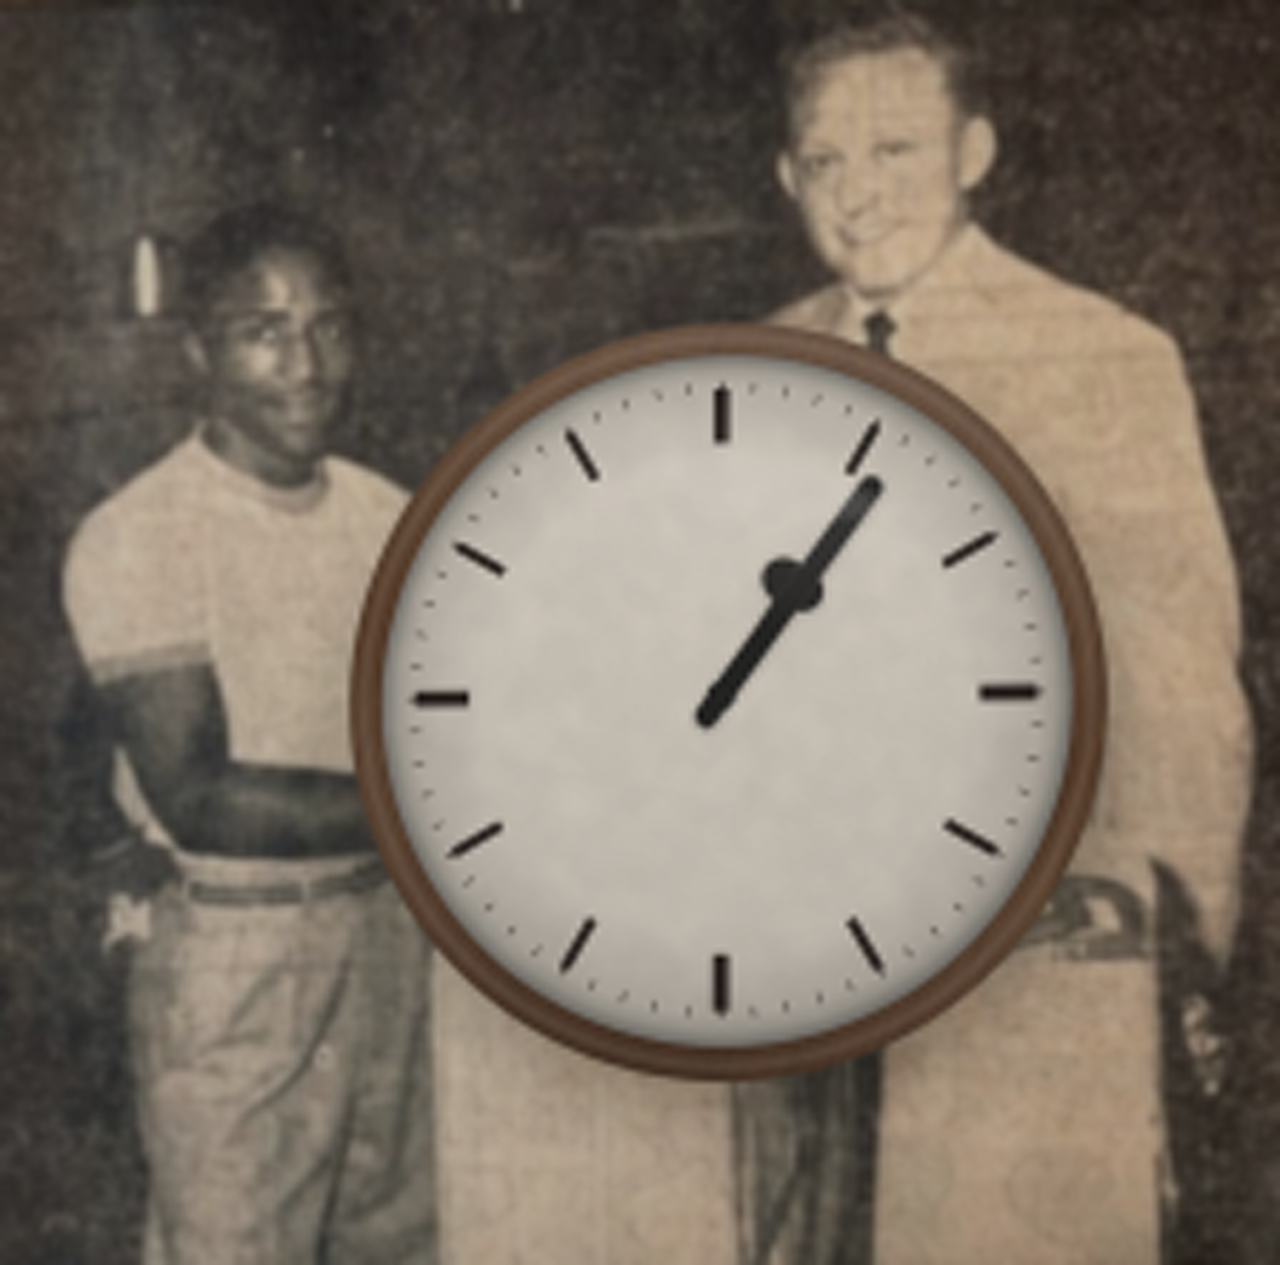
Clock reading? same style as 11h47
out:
1h06
